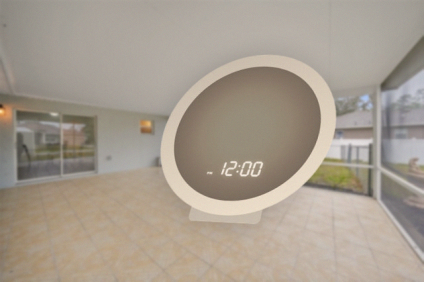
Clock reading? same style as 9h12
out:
12h00
